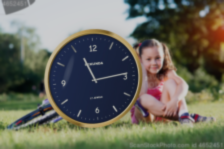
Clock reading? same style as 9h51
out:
11h14
